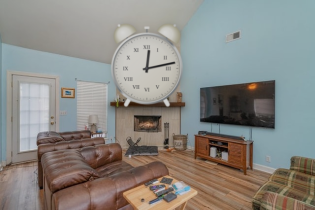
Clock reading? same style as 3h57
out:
12h13
